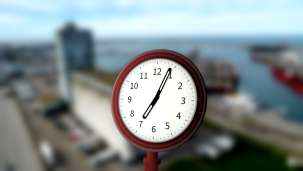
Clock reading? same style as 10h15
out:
7h04
